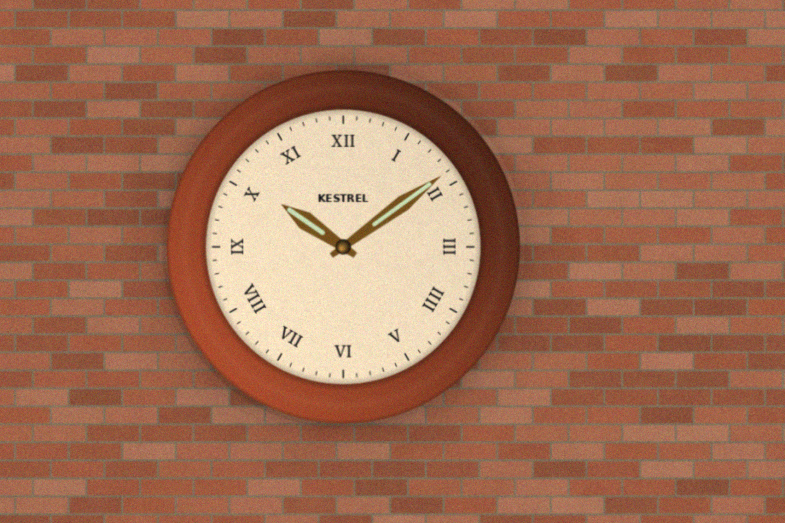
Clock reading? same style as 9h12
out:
10h09
